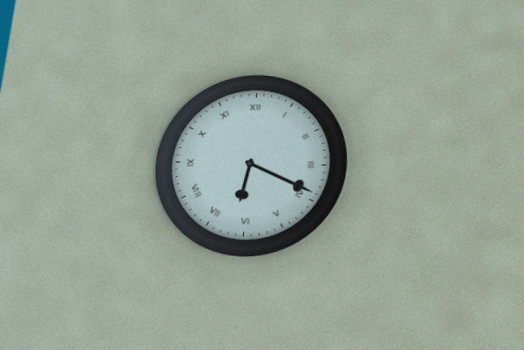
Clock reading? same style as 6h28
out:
6h19
